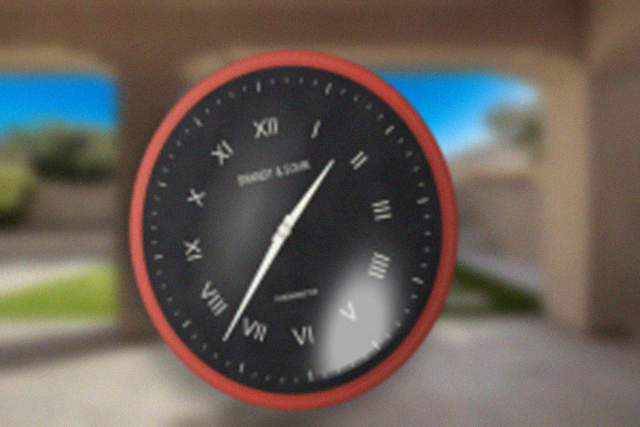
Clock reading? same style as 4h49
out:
1h37
